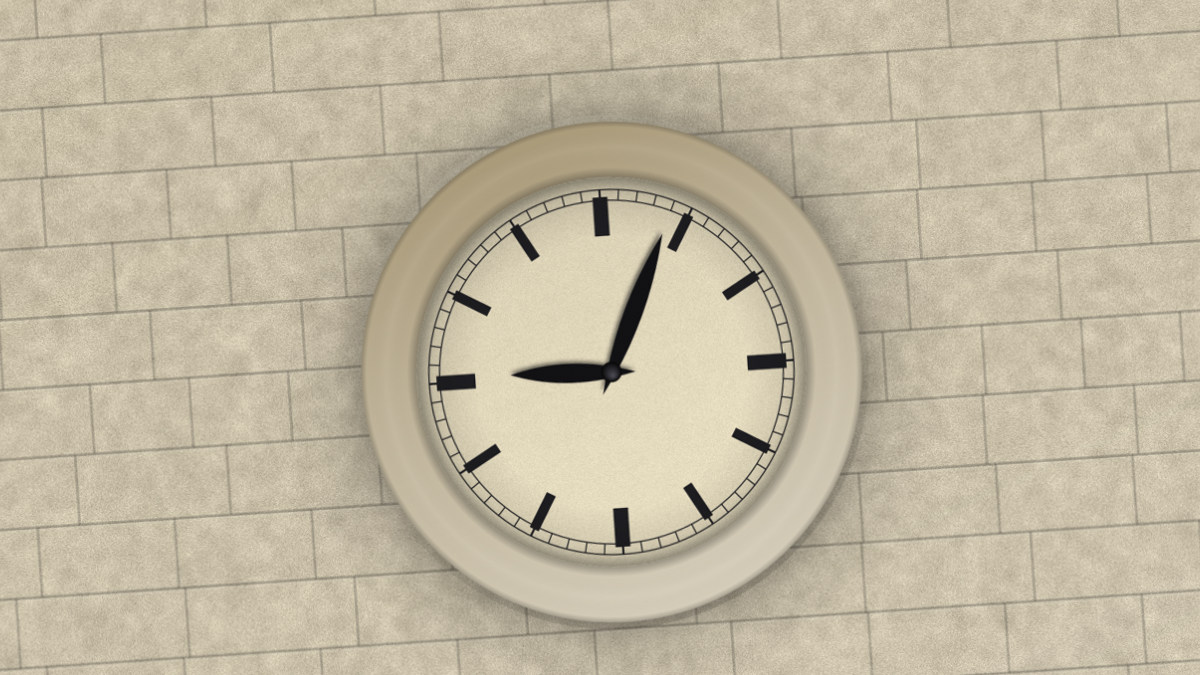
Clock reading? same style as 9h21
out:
9h04
